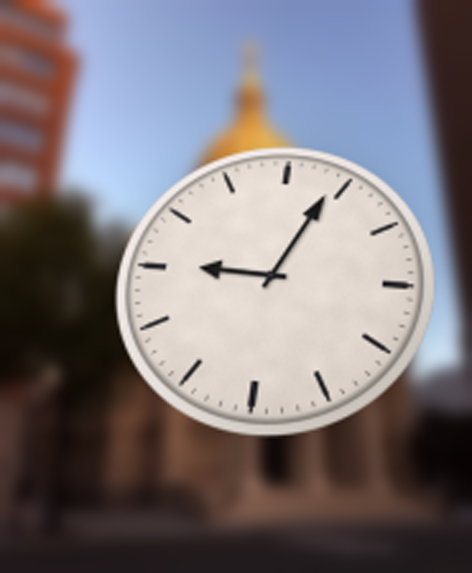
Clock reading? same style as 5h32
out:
9h04
